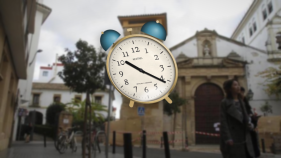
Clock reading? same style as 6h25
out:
10h21
